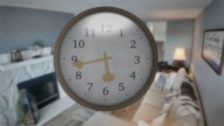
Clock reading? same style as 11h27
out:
5h43
